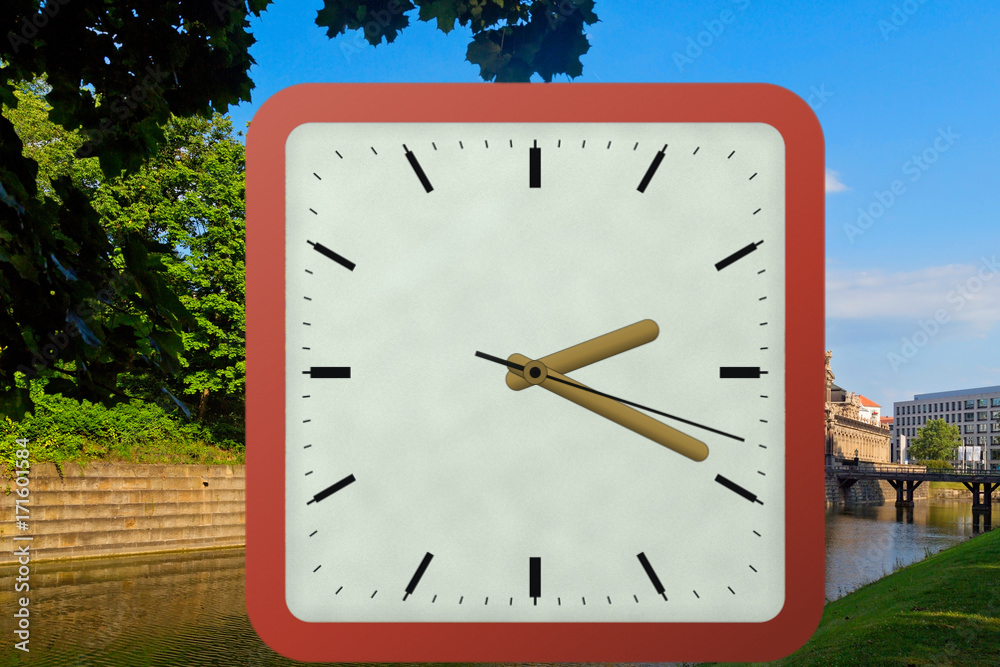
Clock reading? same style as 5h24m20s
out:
2h19m18s
